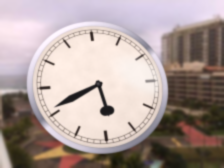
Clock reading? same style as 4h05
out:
5h41
